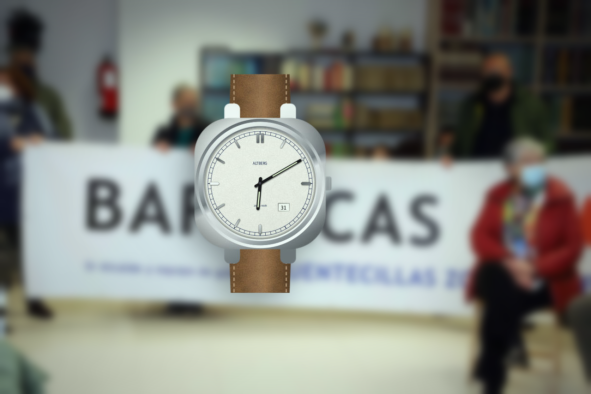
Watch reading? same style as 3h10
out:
6h10
